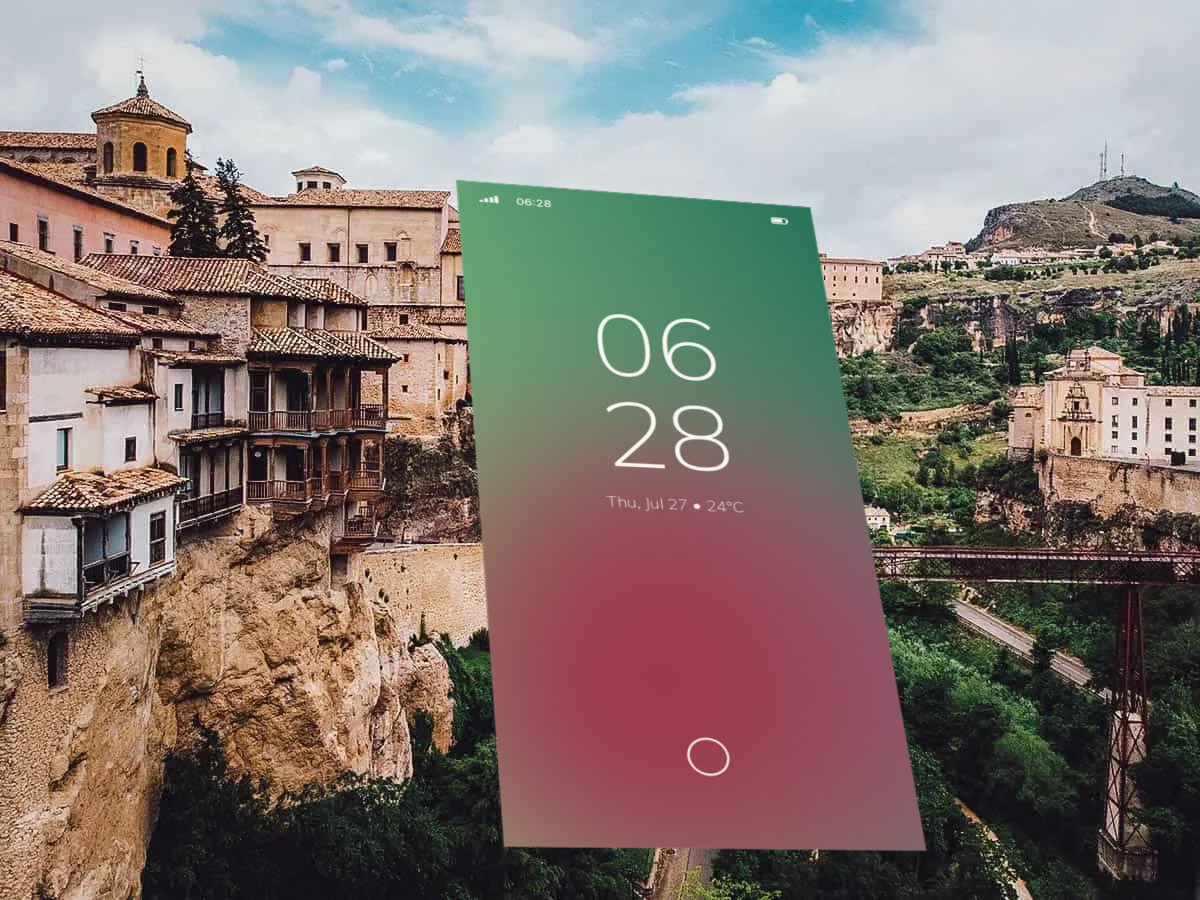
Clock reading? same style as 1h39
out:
6h28
